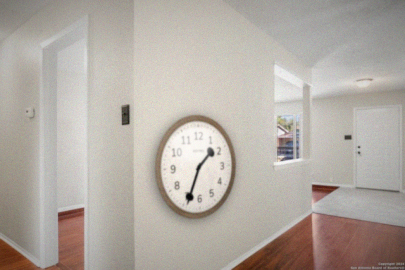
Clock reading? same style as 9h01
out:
1h34
